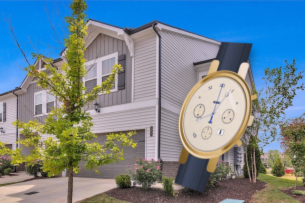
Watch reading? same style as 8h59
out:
8h04
